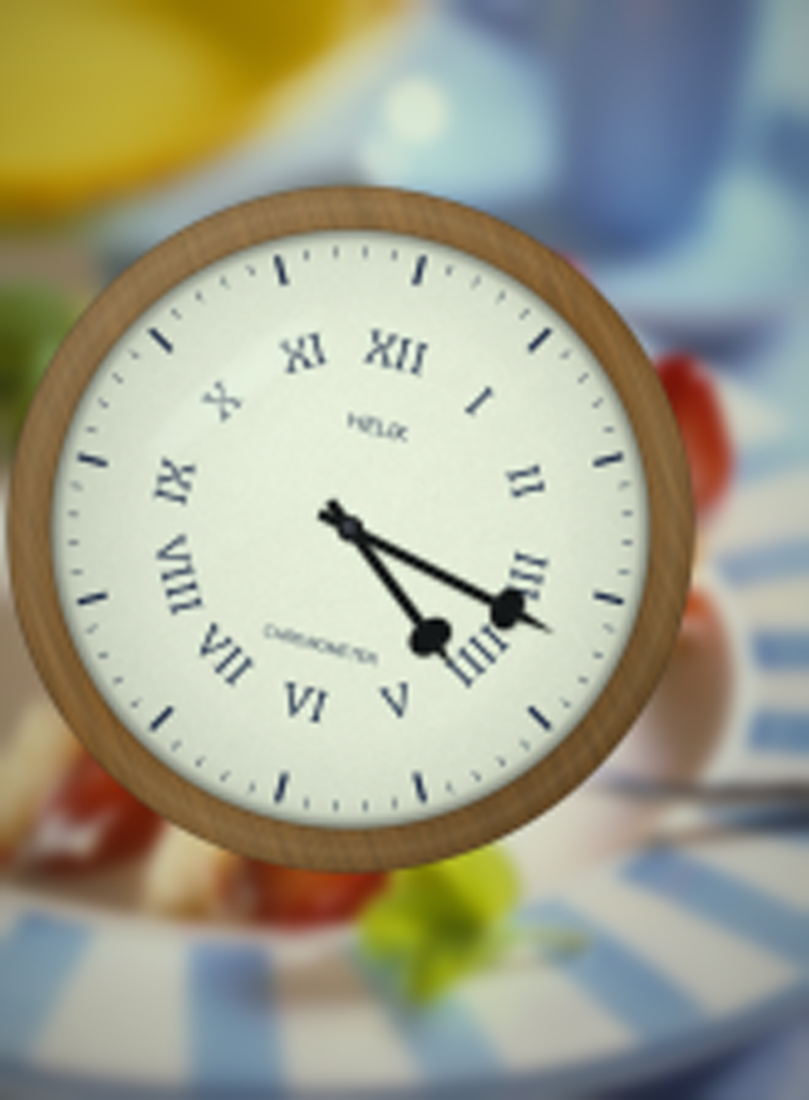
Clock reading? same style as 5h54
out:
4h17
